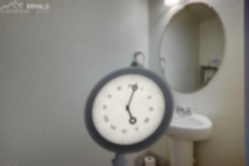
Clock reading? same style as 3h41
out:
5h02
